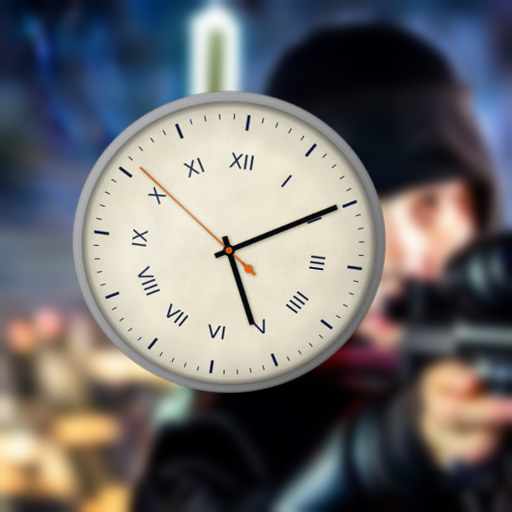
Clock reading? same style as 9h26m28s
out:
5h09m51s
